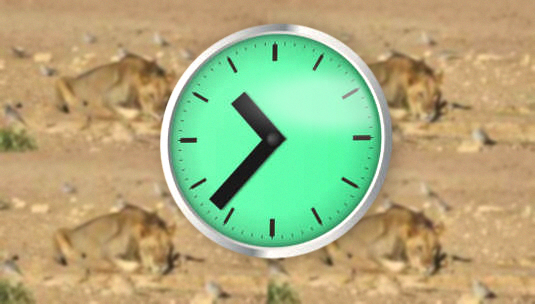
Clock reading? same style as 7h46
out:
10h37
